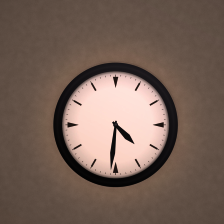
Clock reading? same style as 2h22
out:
4h31
